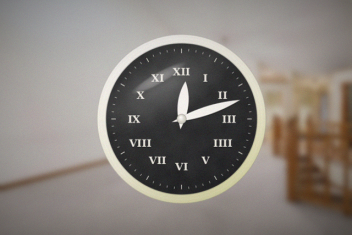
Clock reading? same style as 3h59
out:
12h12
